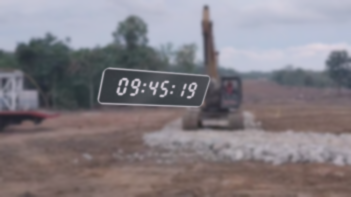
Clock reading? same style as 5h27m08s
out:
9h45m19s
